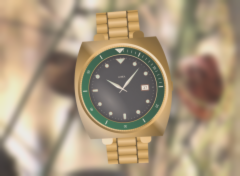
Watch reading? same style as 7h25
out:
10h07
